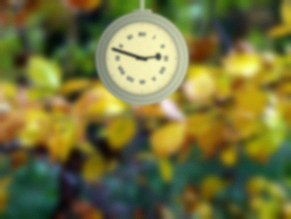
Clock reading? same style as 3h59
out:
2h48
